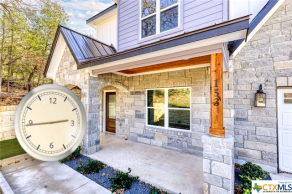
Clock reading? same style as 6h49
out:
2h44
